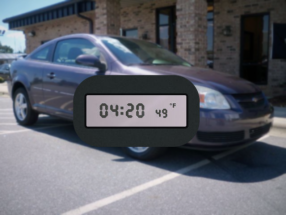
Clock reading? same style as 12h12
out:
4h20
